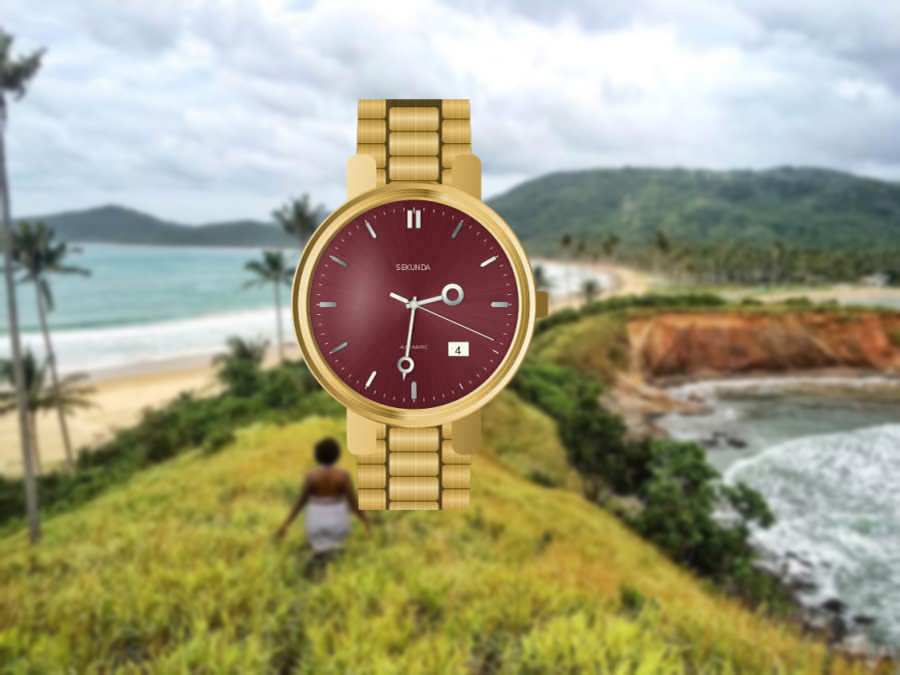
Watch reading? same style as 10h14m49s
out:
2h31m19s
